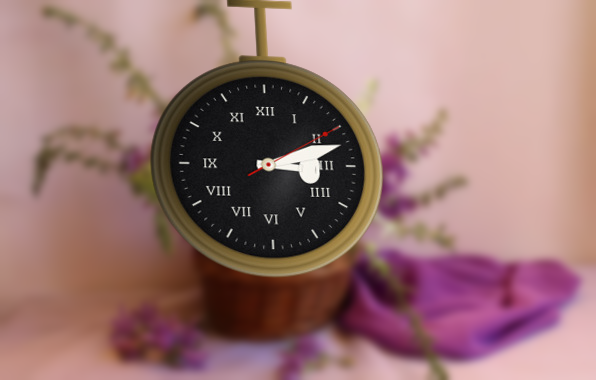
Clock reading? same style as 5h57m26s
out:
3h12m10s
